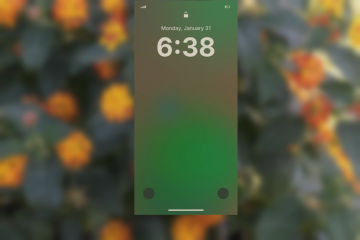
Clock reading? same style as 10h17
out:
6h38
